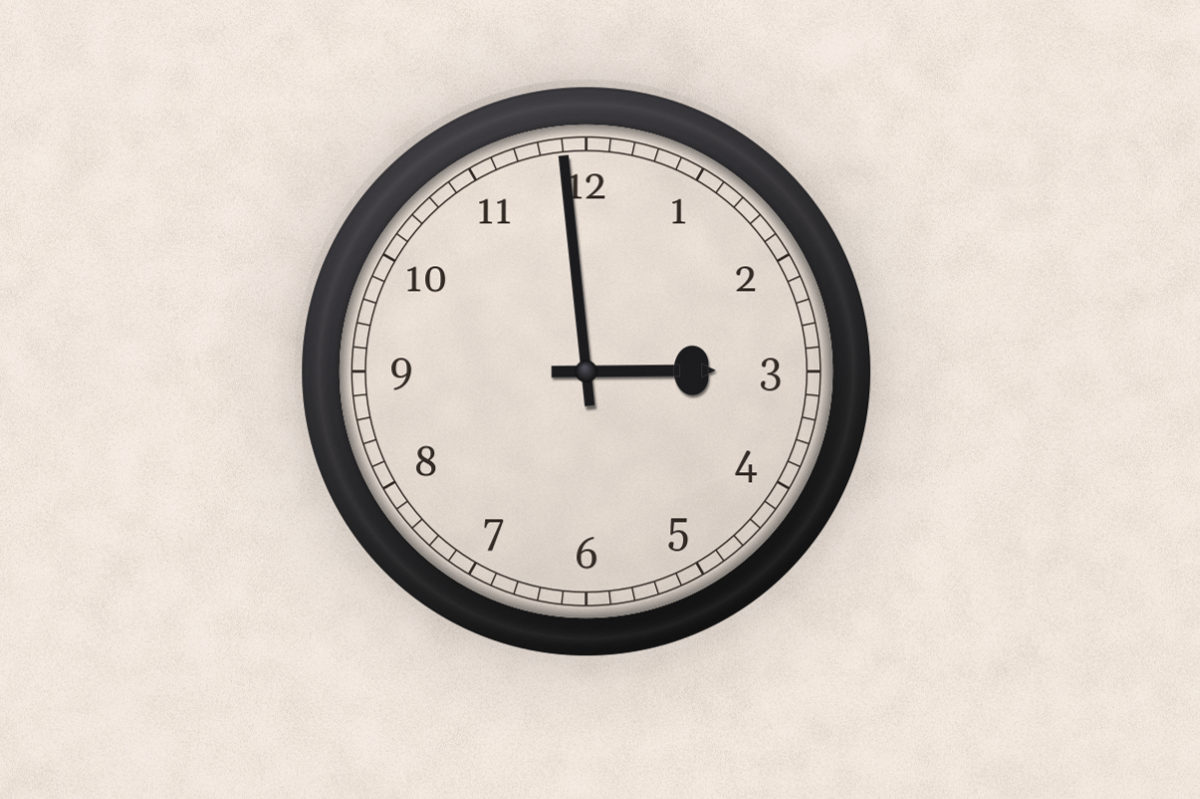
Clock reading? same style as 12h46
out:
2h59
